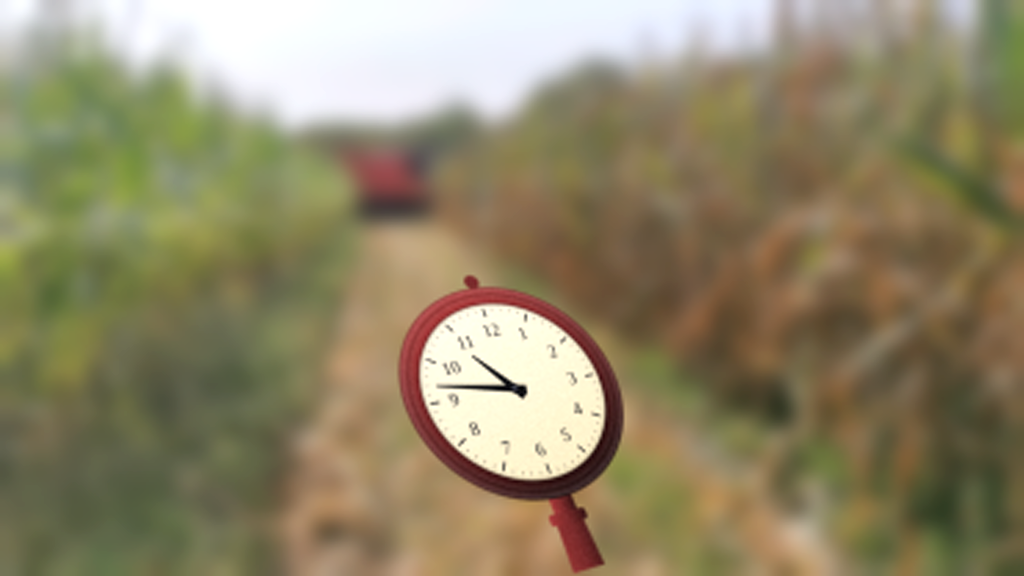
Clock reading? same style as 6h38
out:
10h47
